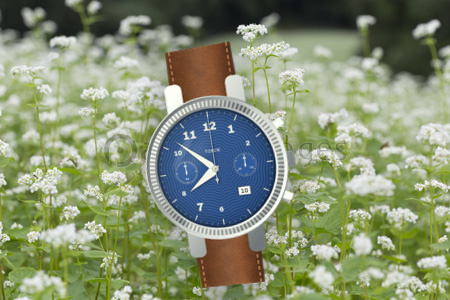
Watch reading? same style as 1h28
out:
7h52
